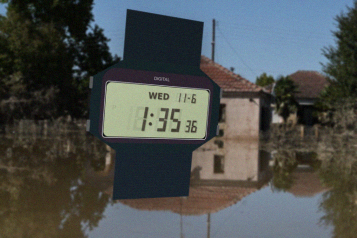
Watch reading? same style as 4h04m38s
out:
1h35m36s
